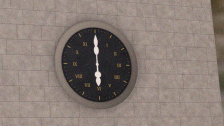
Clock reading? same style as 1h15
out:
6h00
